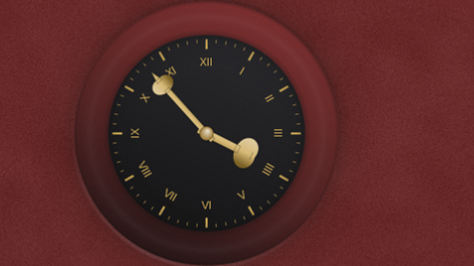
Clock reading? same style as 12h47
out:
3h53
